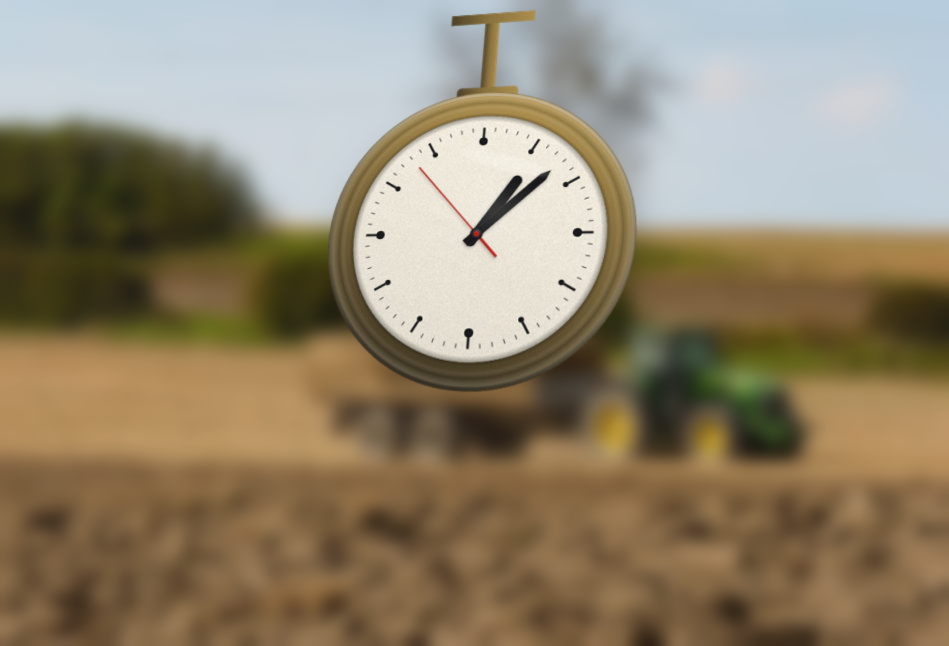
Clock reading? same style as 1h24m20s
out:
1h07m53s
